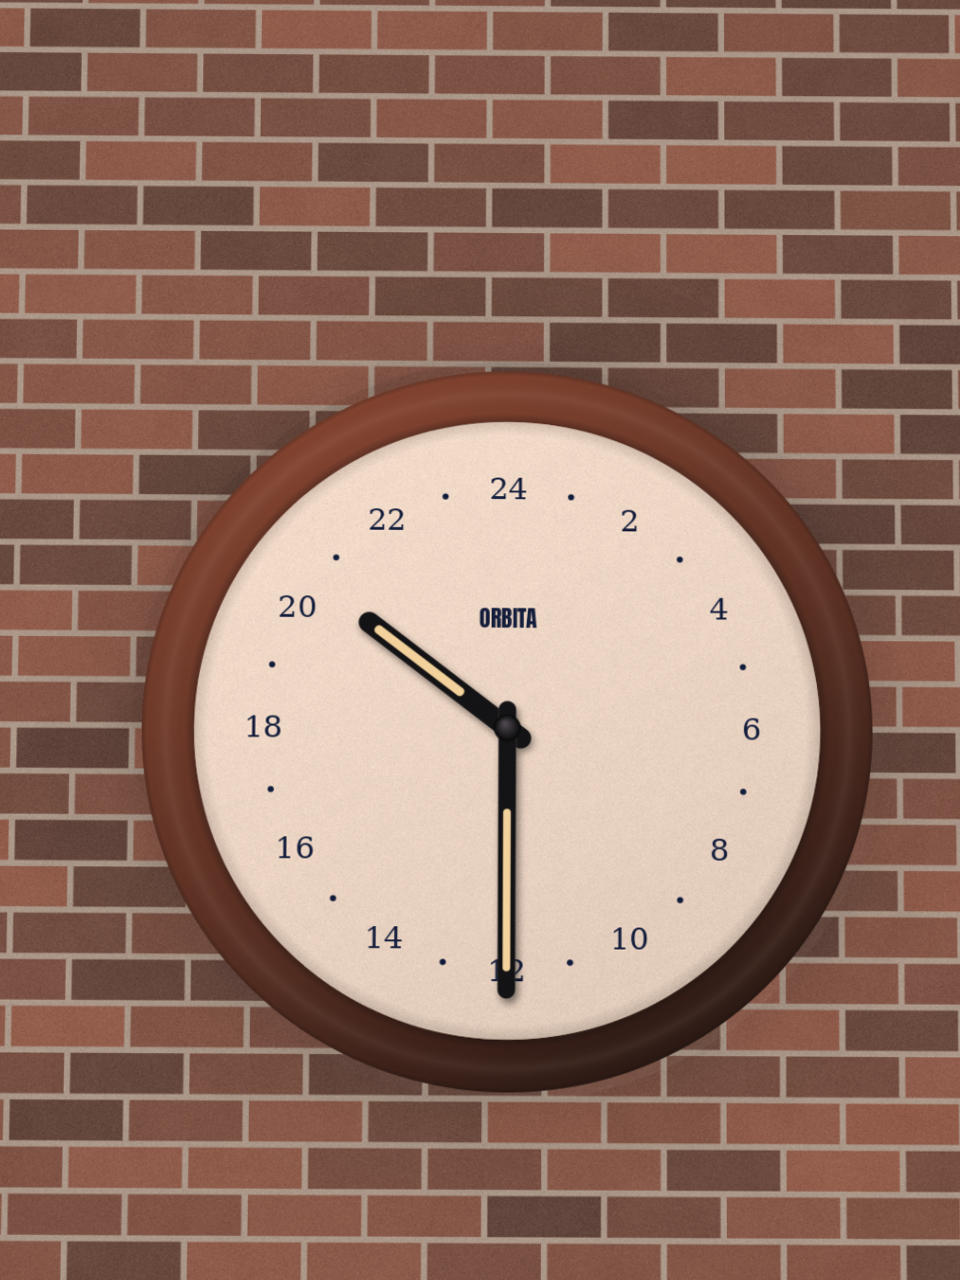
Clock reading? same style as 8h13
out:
20h30
